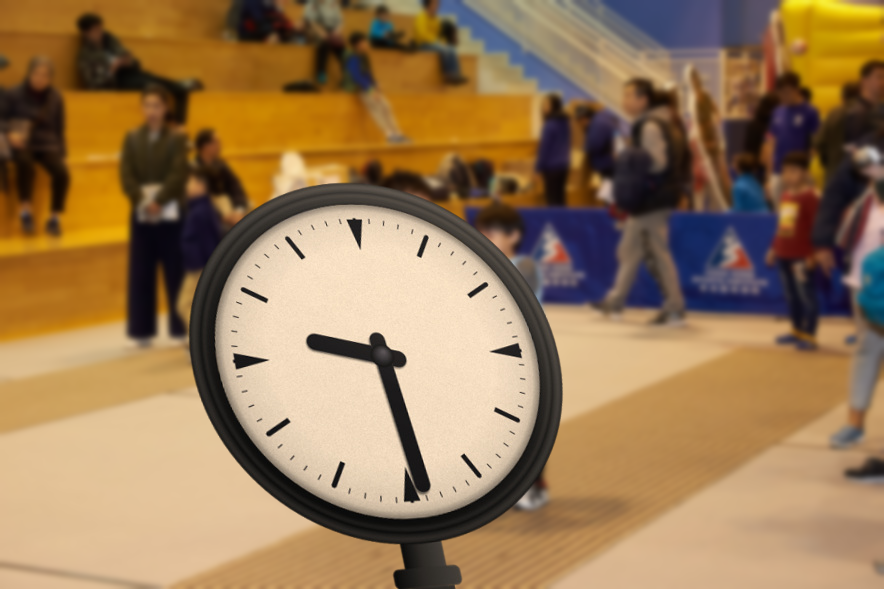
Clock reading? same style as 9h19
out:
9h29
